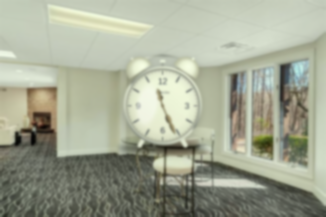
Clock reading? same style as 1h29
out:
11h26
